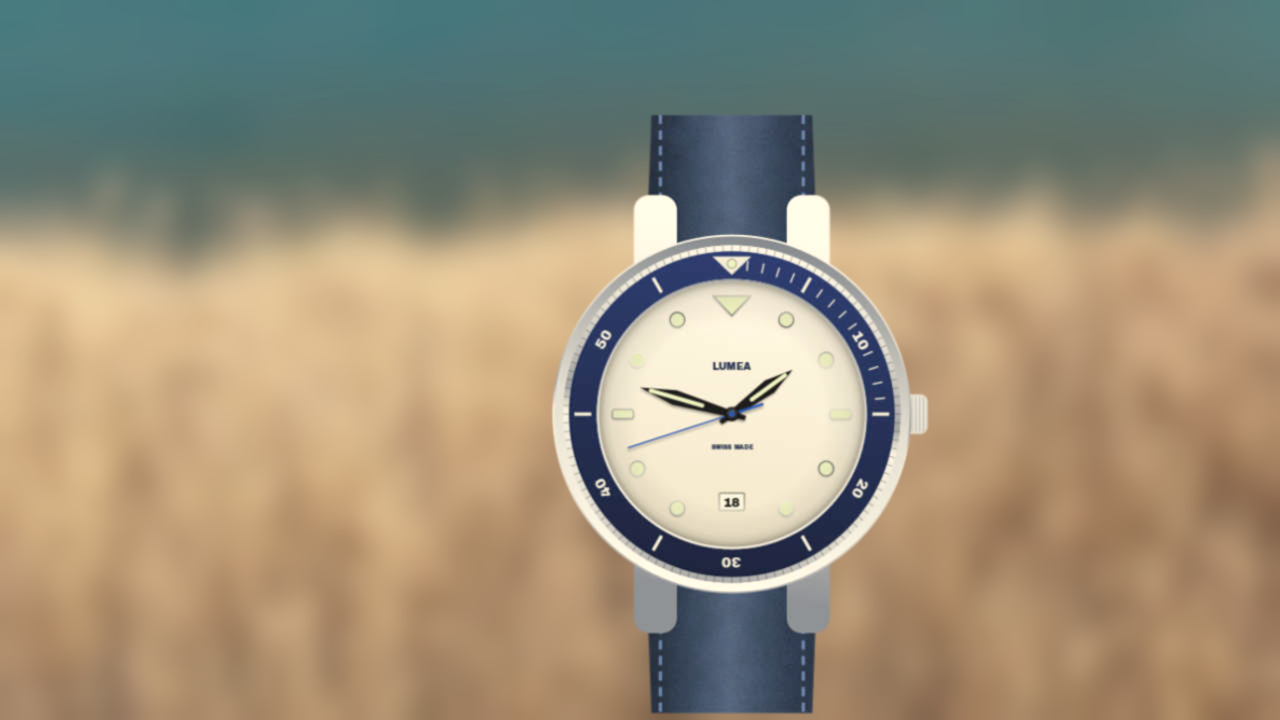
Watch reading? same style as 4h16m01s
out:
1h47m42s
